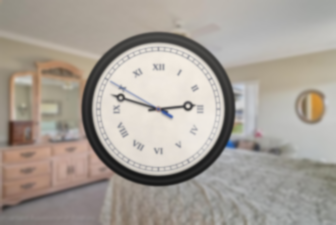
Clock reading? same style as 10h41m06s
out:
2h47m50s
